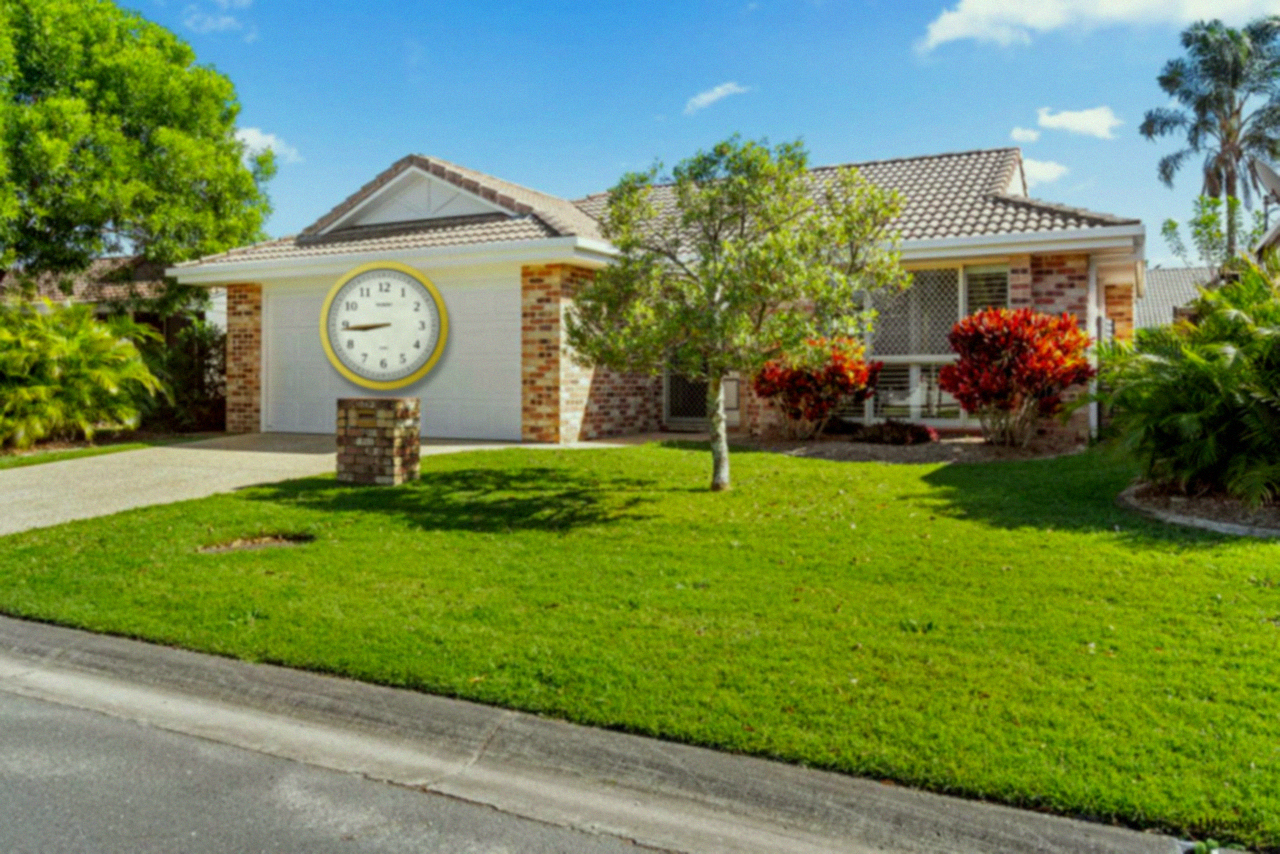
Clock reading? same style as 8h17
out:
8h44
